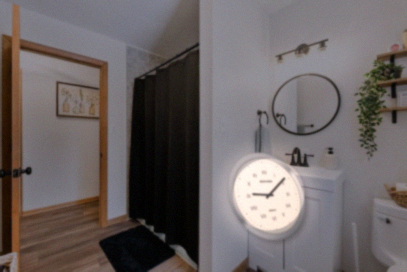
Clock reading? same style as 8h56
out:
9h09
